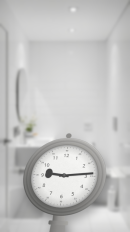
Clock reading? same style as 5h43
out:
9h14
